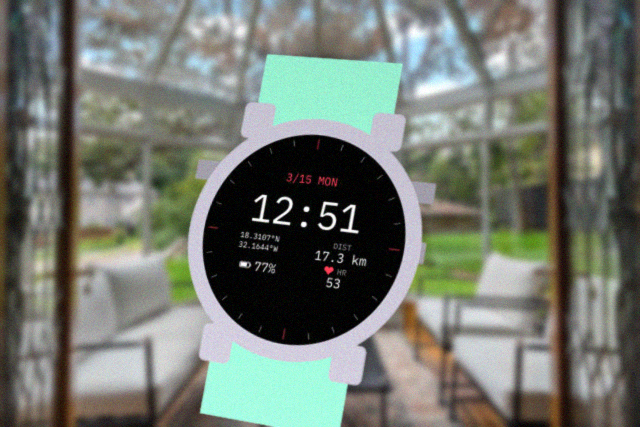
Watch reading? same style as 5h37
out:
12h51
